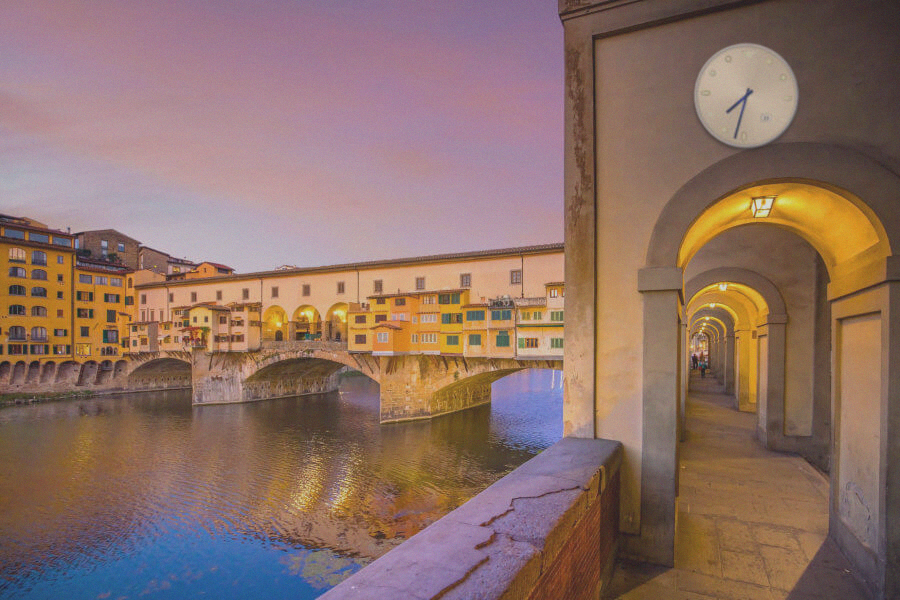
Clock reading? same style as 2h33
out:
7h32
